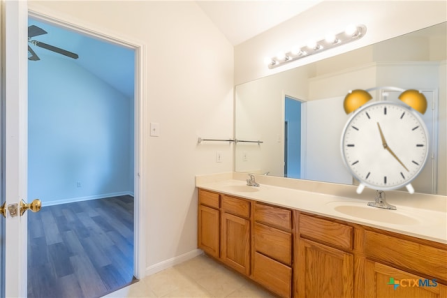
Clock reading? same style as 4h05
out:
11h23
